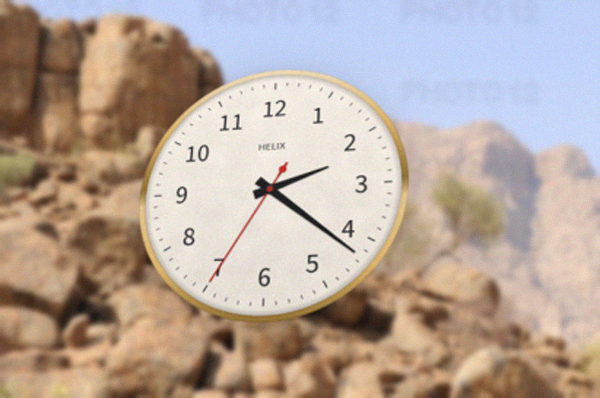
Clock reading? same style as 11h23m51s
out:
2h21m35s
